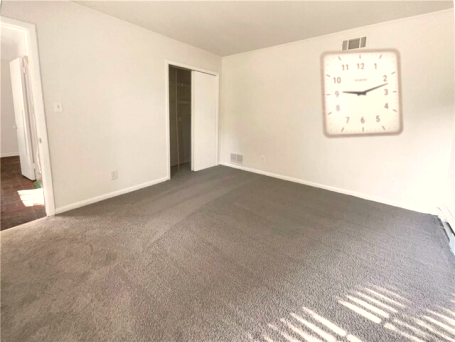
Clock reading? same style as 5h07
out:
9h12
